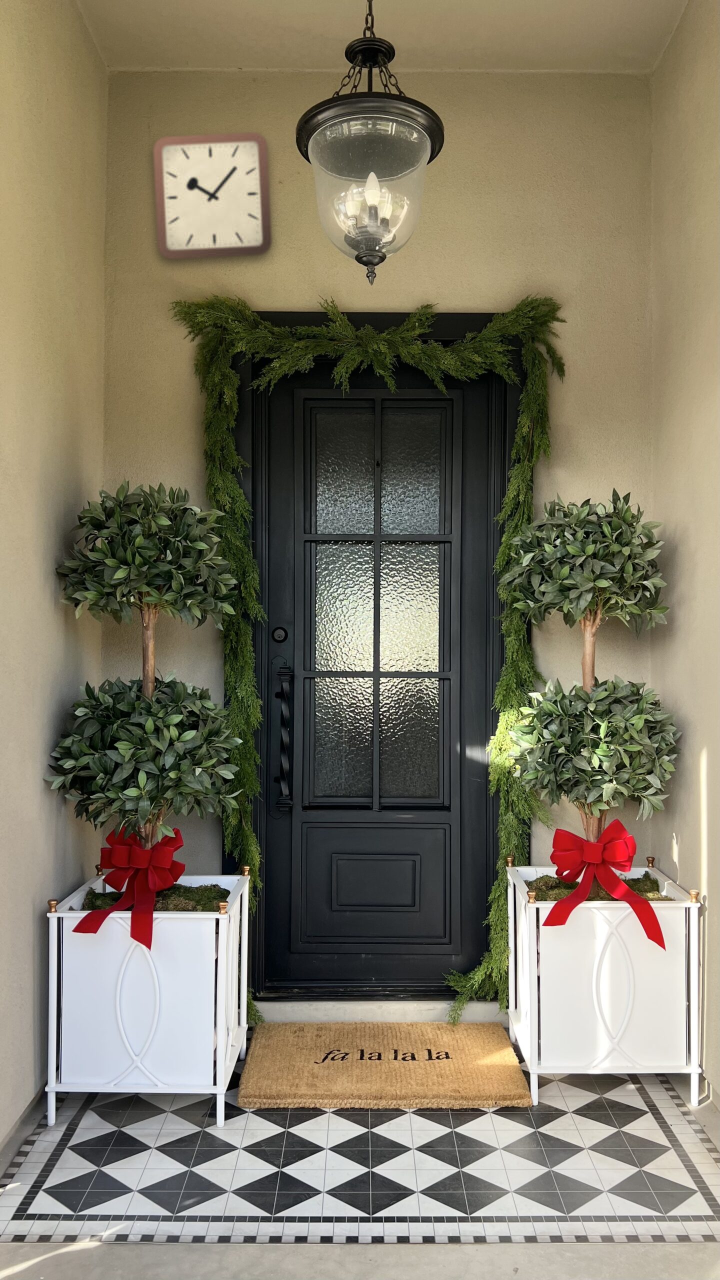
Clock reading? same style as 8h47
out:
10h07
